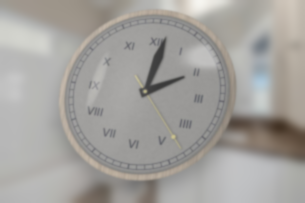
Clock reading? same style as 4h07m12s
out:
2h01m23s
